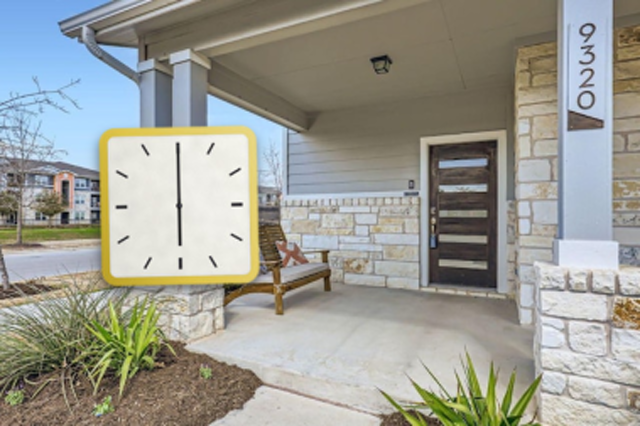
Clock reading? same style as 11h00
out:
6h00
